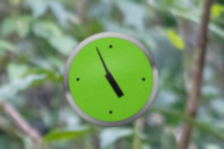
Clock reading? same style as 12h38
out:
4h56
